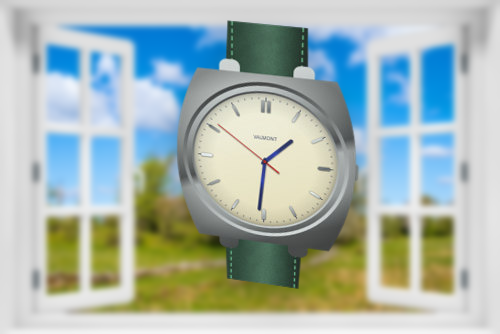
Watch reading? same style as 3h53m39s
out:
1h30m51s
